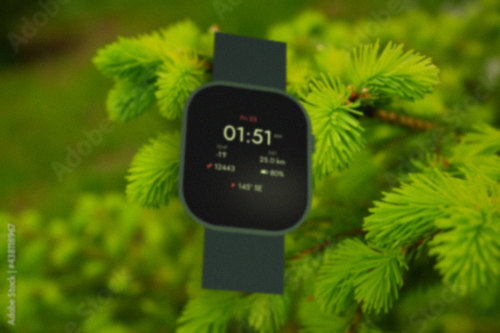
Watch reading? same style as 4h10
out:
1h51
